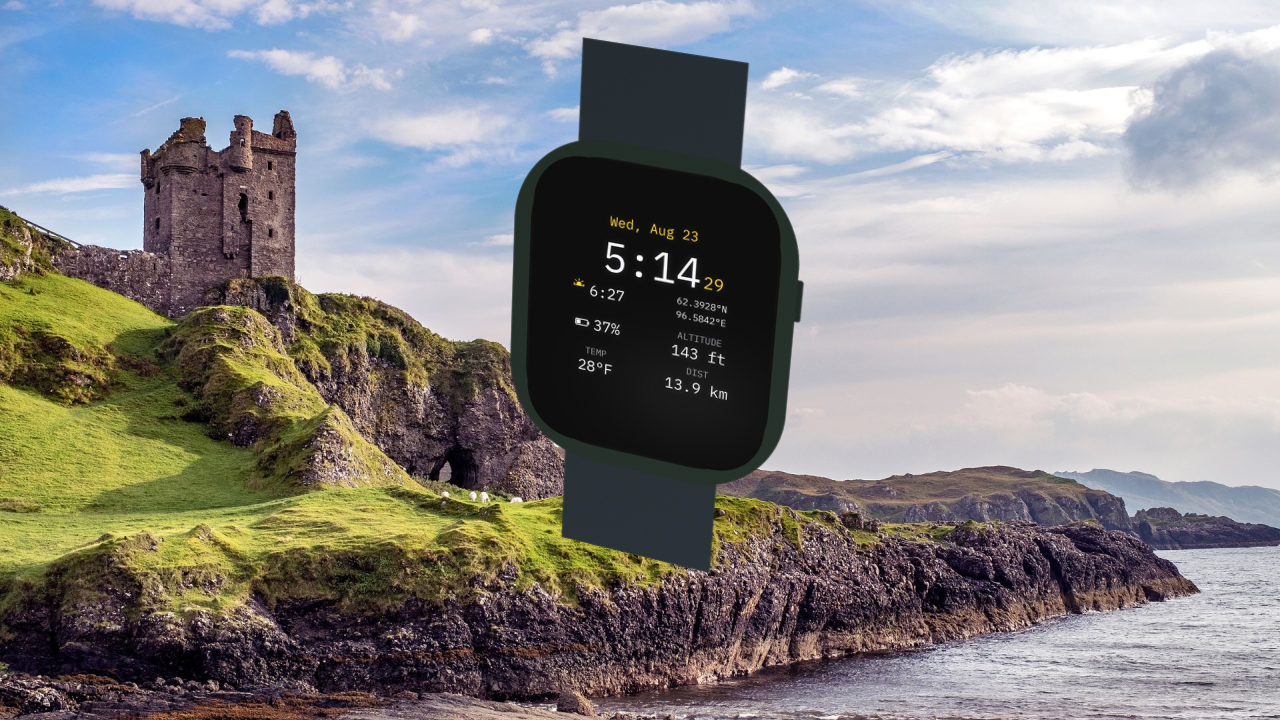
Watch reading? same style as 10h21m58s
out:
5h14m29s
